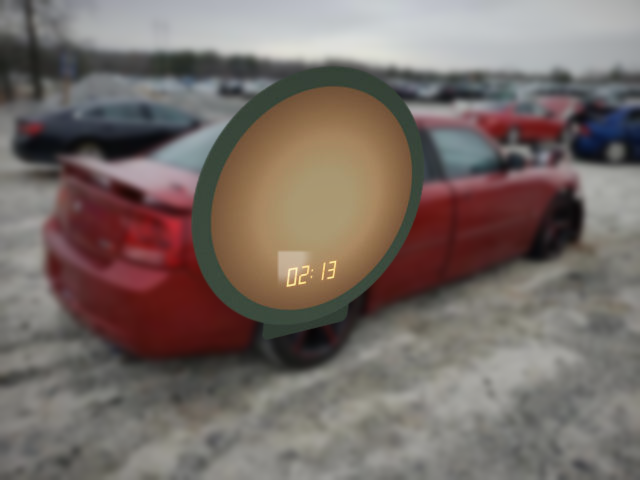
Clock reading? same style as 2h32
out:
2h13
